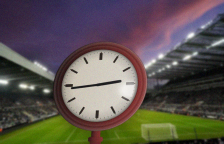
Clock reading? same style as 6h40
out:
2h44
